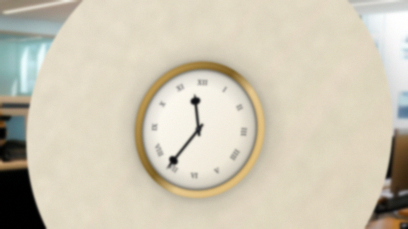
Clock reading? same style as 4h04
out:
11h36
